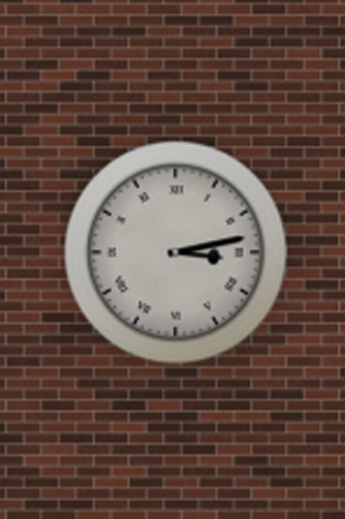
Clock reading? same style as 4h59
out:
3h13
